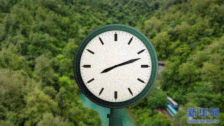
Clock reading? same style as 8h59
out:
8h12
